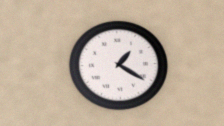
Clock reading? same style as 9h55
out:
1h21
